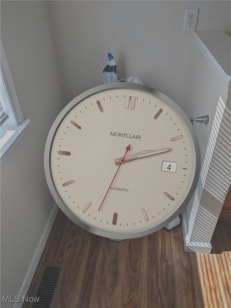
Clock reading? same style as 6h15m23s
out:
2h11m33s
